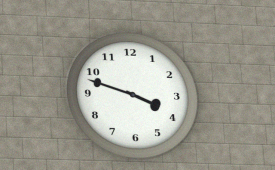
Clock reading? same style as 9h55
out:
3h48
